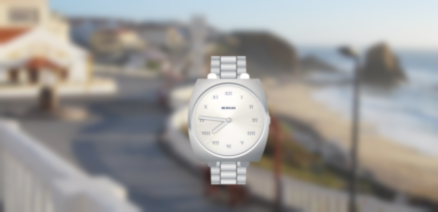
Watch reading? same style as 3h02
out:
7h46
